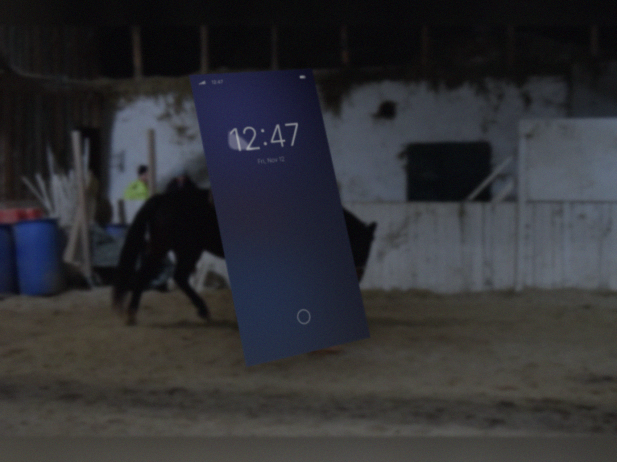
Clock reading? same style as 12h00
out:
12h47
